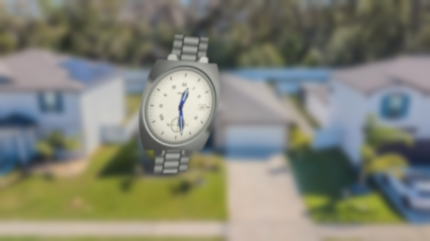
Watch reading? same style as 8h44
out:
12h28
